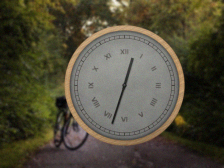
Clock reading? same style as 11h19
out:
12h33
